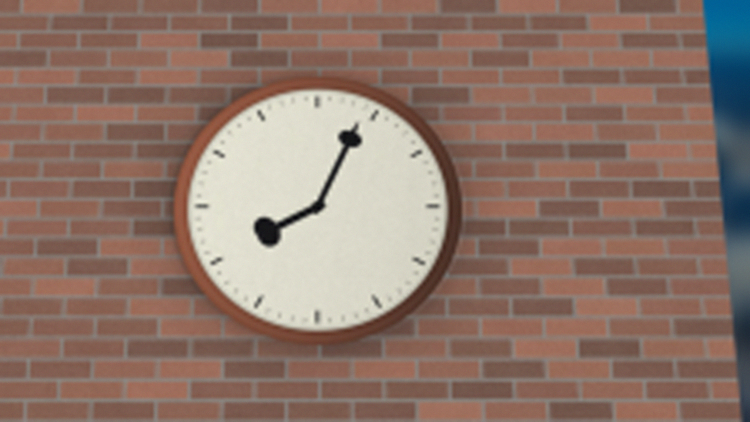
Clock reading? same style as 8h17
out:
8h04
